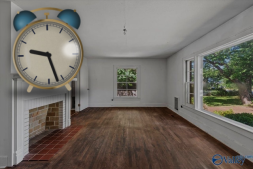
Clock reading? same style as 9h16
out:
9h27
